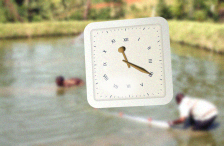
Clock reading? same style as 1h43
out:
11h20
